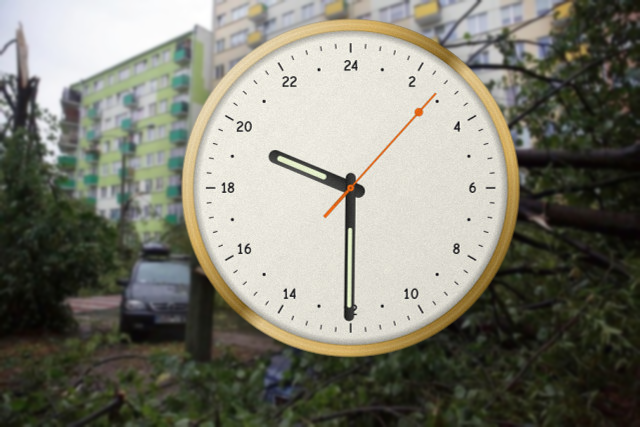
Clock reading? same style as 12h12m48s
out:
19h30m07s
